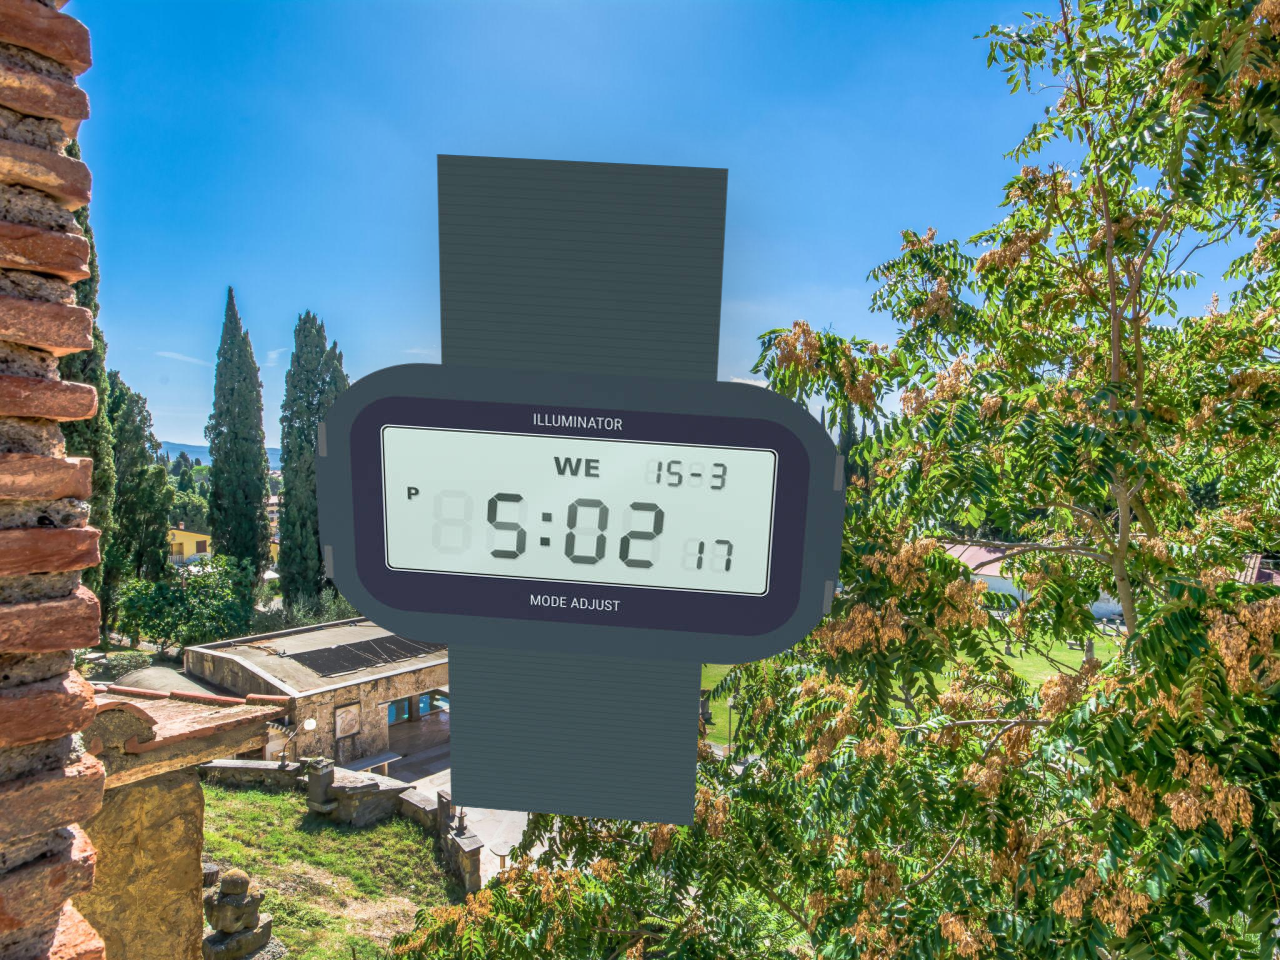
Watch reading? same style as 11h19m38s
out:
5h02m17s
